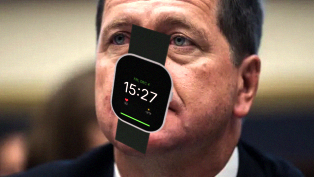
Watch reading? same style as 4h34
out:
15h27
